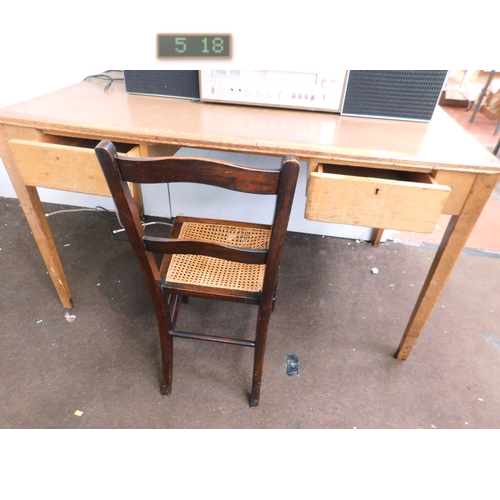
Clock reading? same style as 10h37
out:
5h18
